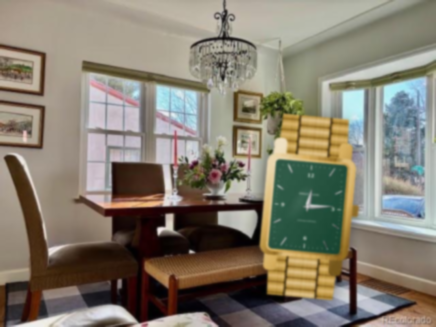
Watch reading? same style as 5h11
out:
12h14
